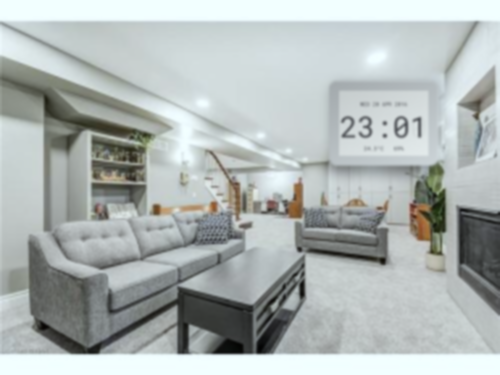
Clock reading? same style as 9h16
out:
23h01
